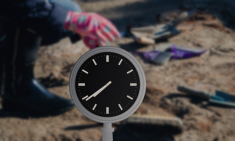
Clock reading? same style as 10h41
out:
7h39
